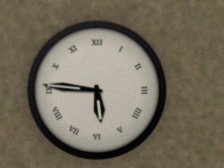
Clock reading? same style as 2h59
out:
5h46
